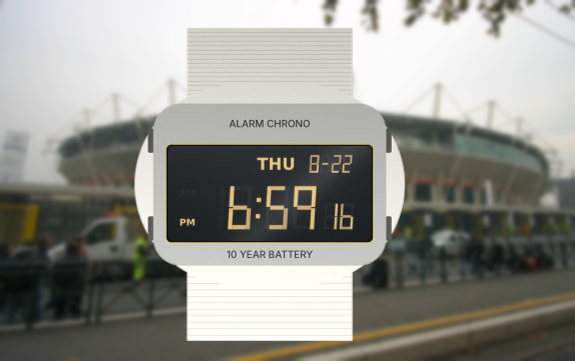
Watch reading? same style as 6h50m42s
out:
6h59m16s
